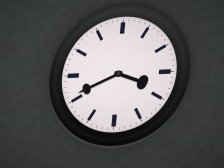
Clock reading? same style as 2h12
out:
3h41
